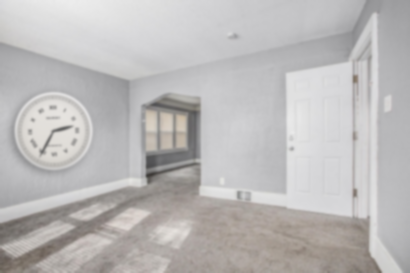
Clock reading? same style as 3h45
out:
2h35
